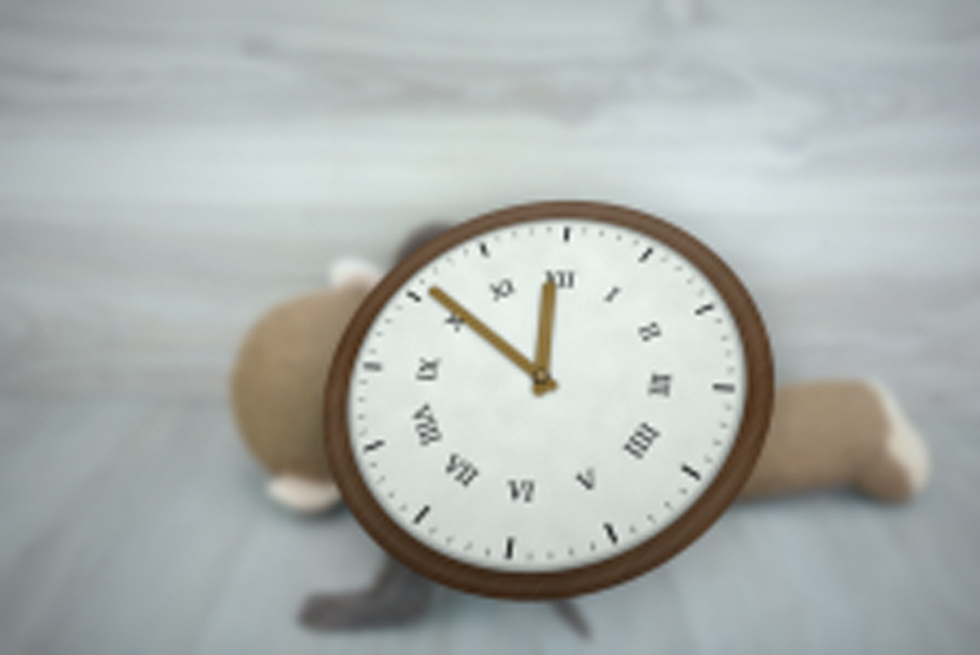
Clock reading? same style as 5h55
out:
11h51
